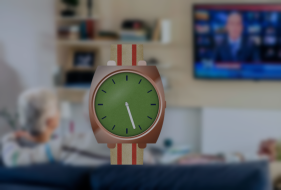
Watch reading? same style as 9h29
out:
5h27
